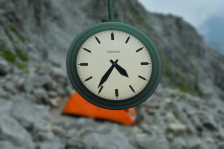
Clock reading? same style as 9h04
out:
4h36
